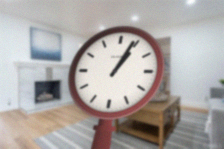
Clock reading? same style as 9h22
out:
1h04
